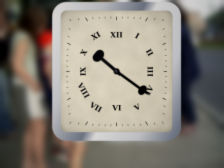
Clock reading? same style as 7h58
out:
10h21
